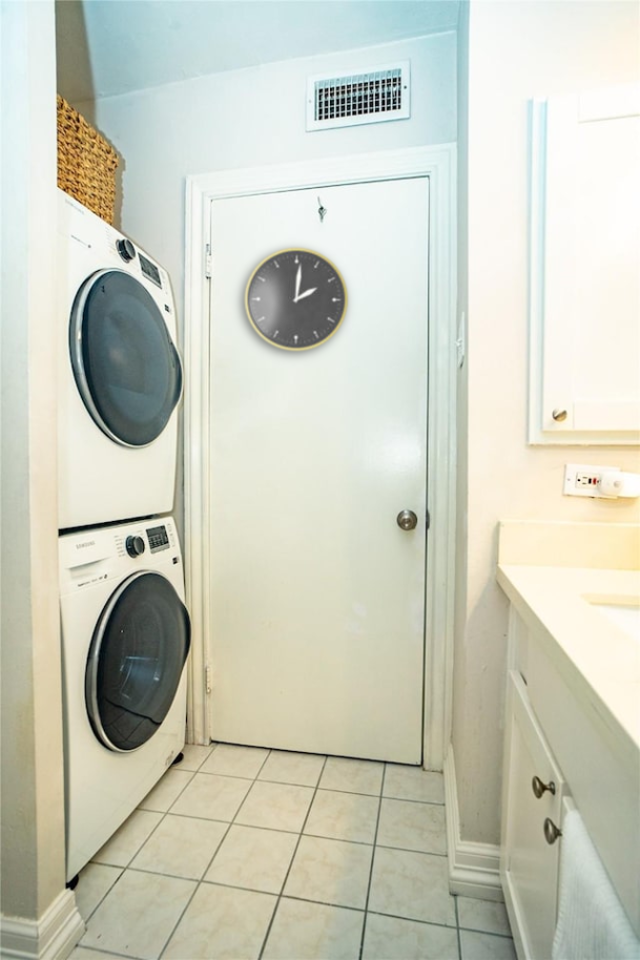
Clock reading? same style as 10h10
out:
2h01
